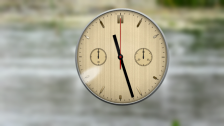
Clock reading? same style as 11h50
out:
11h27
